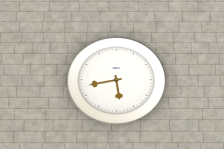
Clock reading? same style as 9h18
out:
5h43
